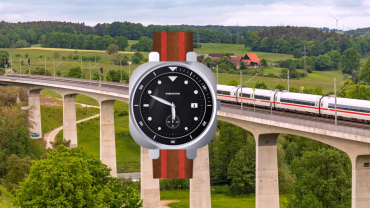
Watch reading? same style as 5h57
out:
5h49
